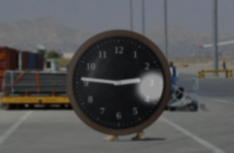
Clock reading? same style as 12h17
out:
2h46
